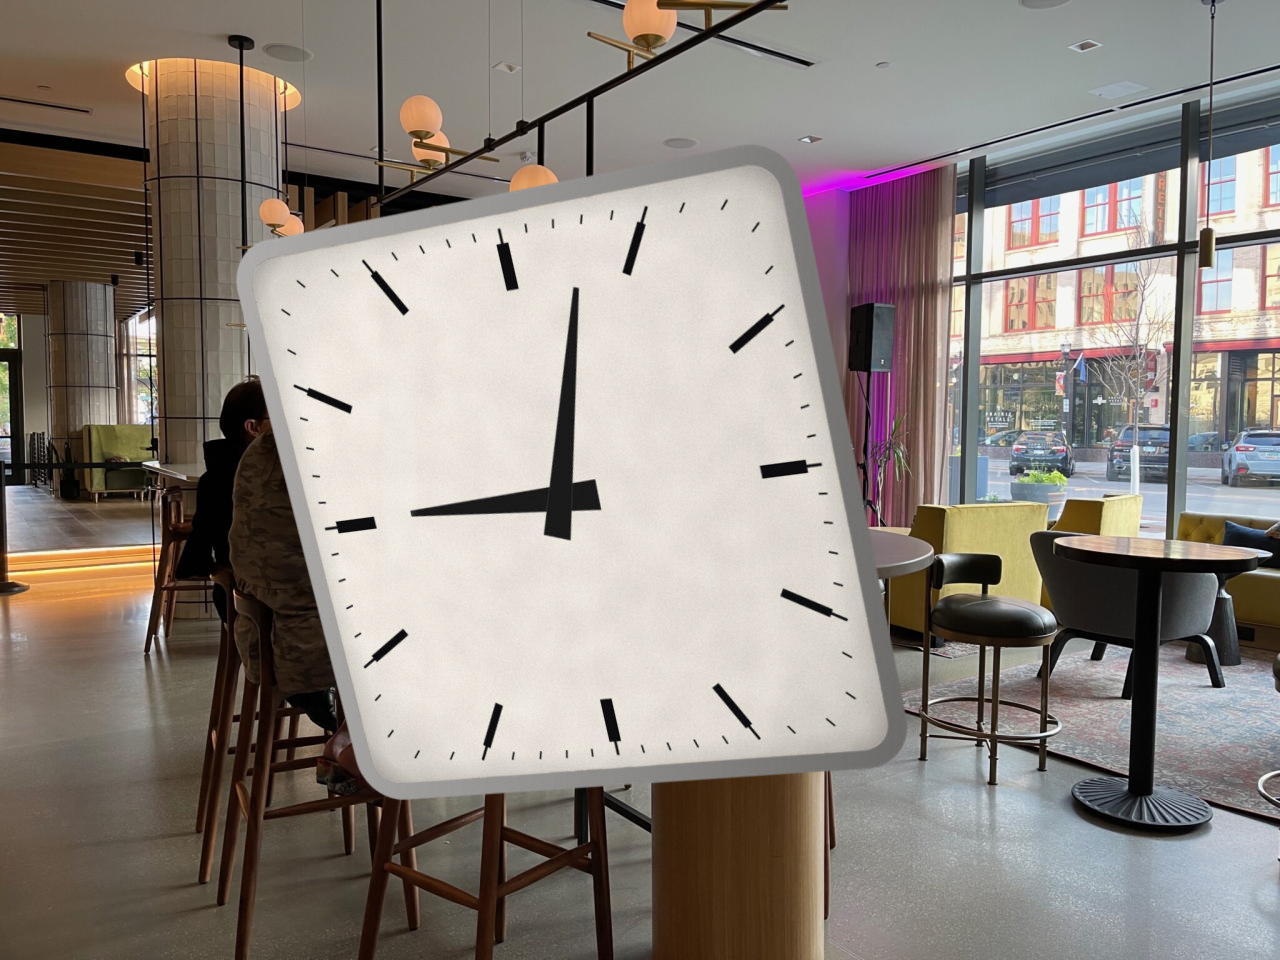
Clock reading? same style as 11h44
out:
9h03
